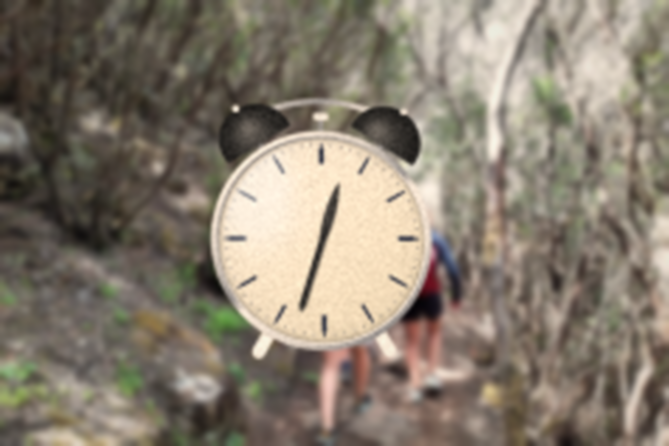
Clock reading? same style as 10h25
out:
12h33
